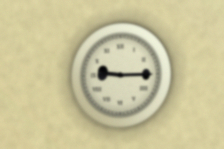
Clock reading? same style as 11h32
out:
9h15
